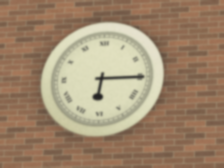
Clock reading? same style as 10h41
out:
6h15
